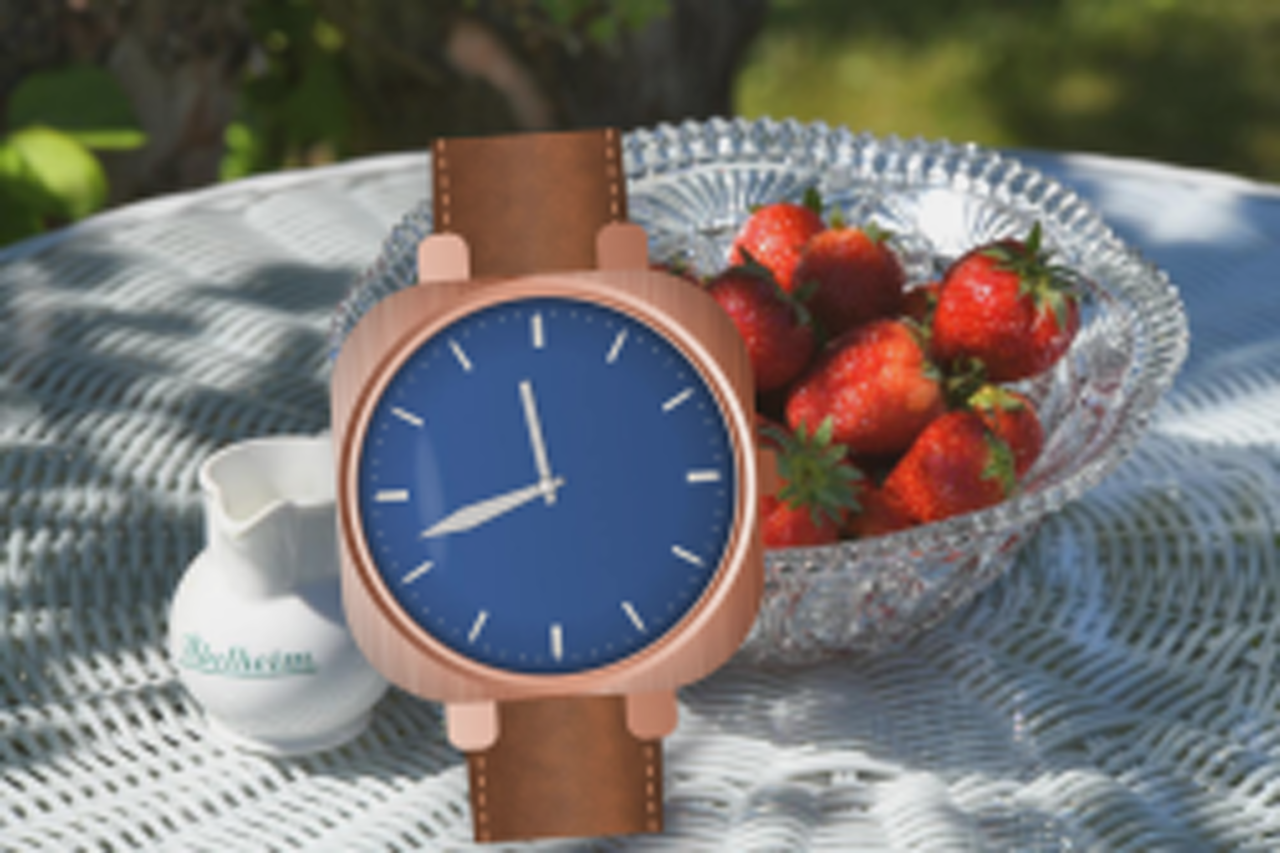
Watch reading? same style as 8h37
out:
11h42
